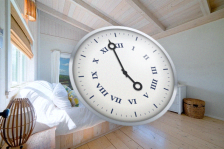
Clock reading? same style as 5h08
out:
4h58
